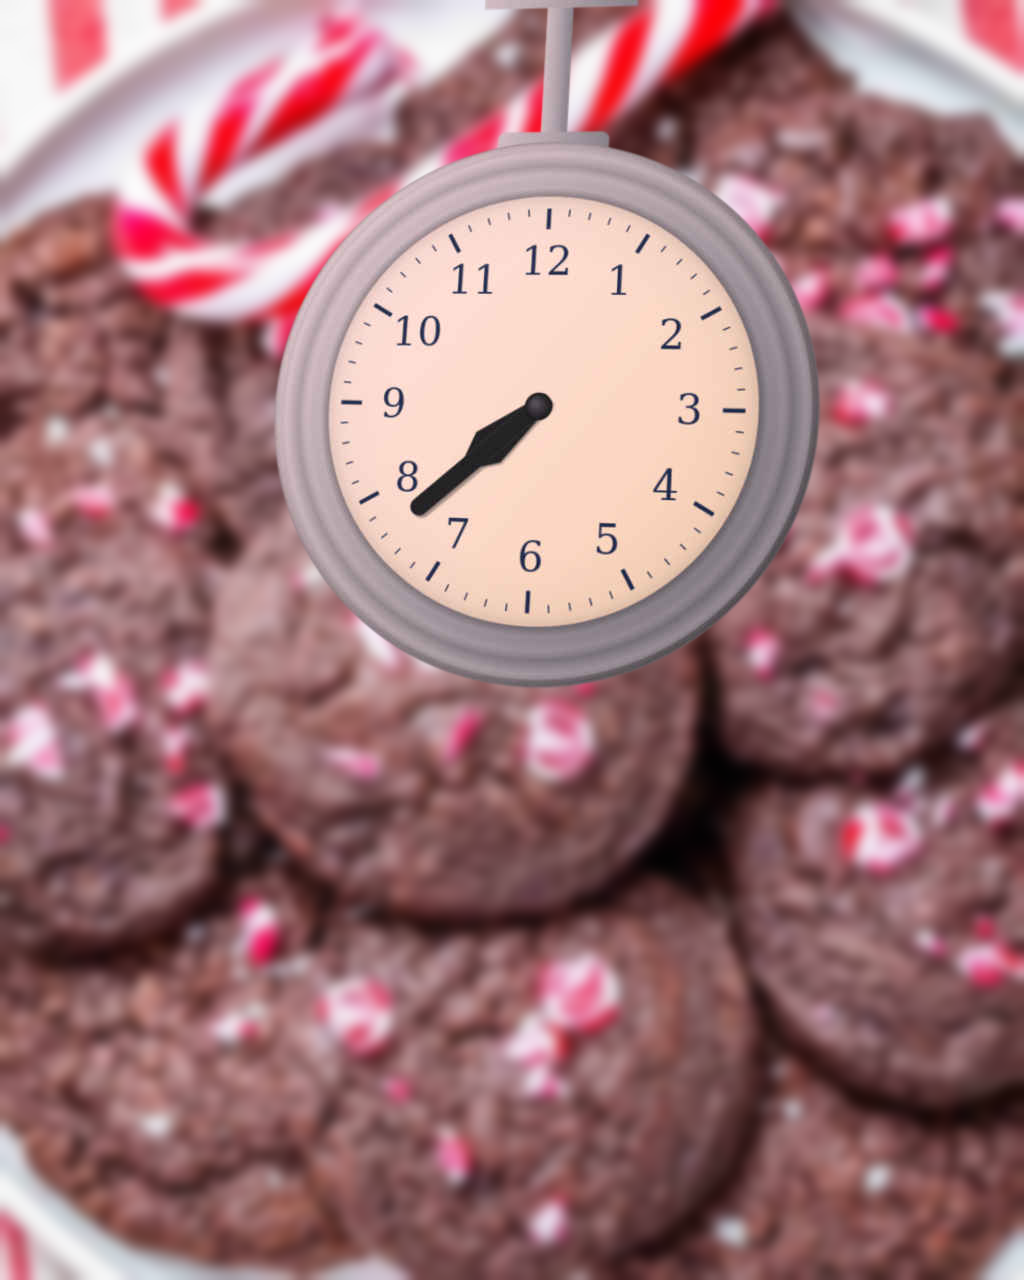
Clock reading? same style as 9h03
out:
7h38
